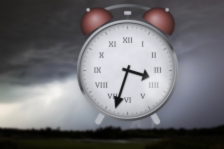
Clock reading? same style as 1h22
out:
3h33
